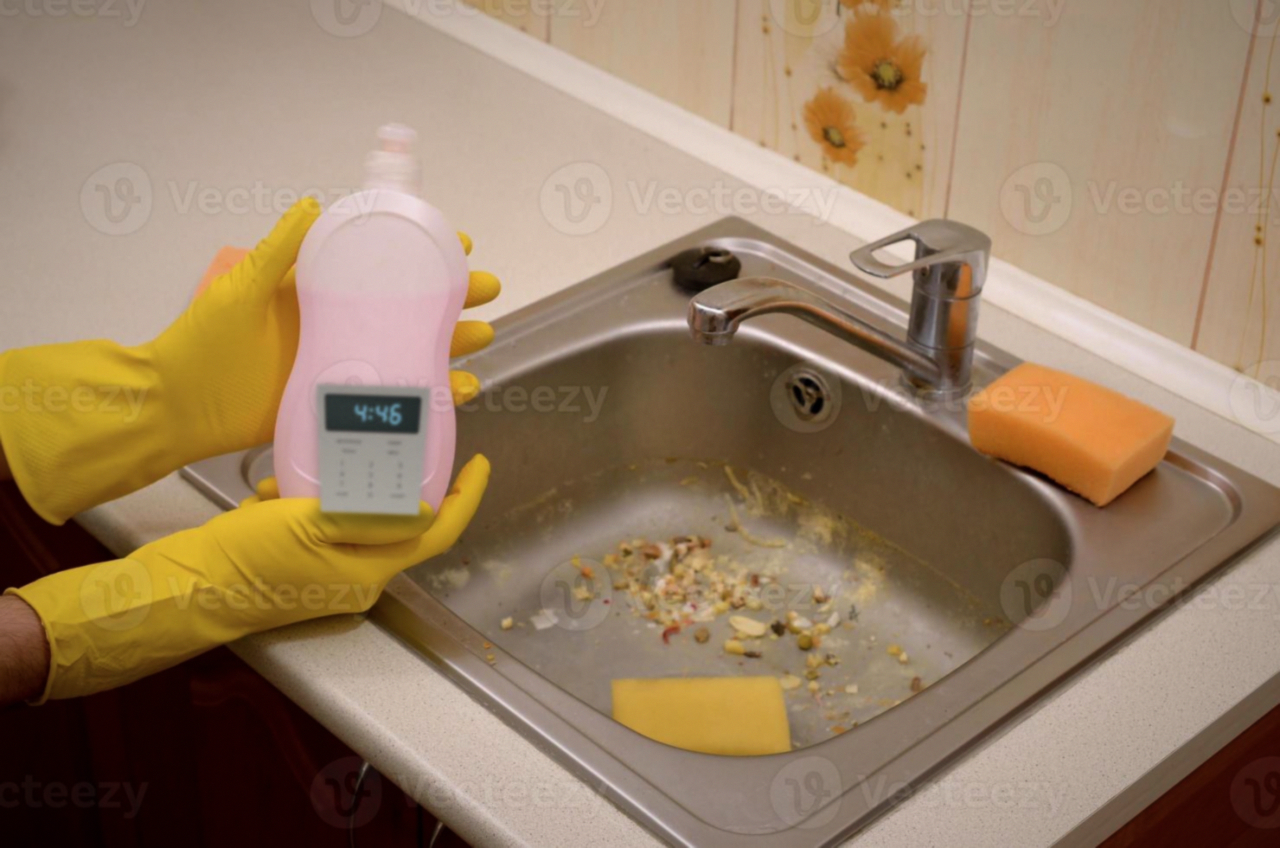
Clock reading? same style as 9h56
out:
4h46
